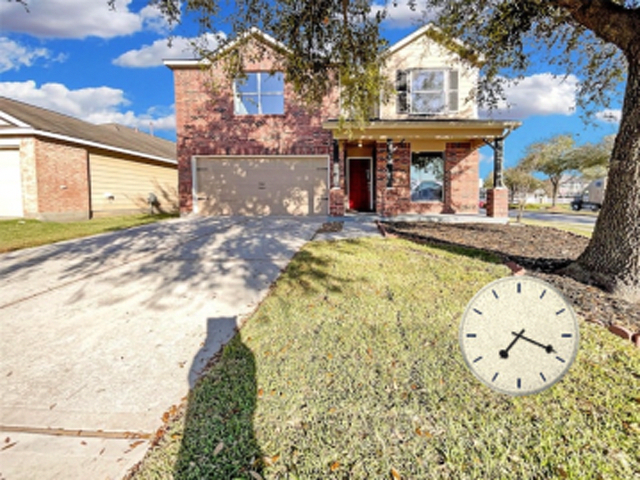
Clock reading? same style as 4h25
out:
7h19
